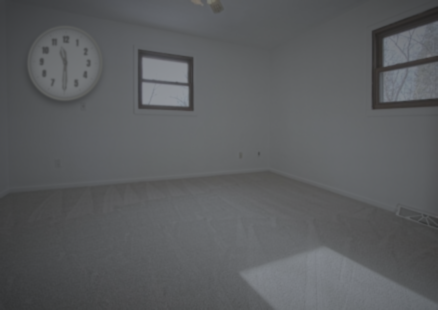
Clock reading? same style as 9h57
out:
11h30
